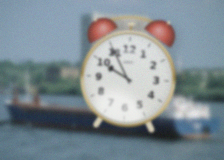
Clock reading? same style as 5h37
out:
9h55
